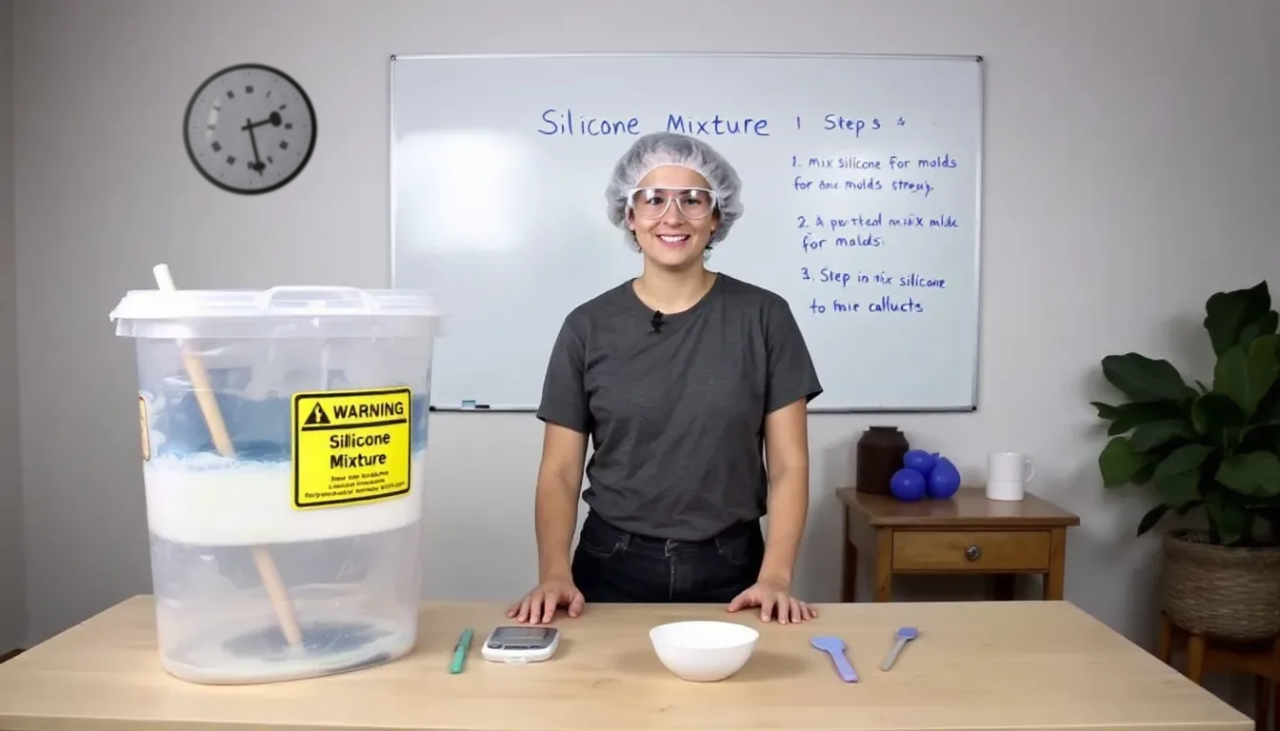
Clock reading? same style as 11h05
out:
2h28
